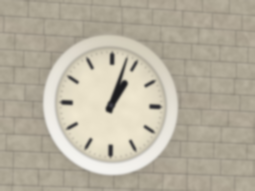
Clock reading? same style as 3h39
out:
1h03
